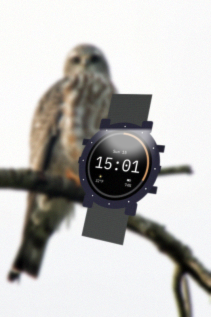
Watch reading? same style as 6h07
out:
15h01
